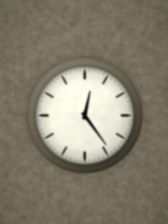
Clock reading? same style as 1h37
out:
12h24
